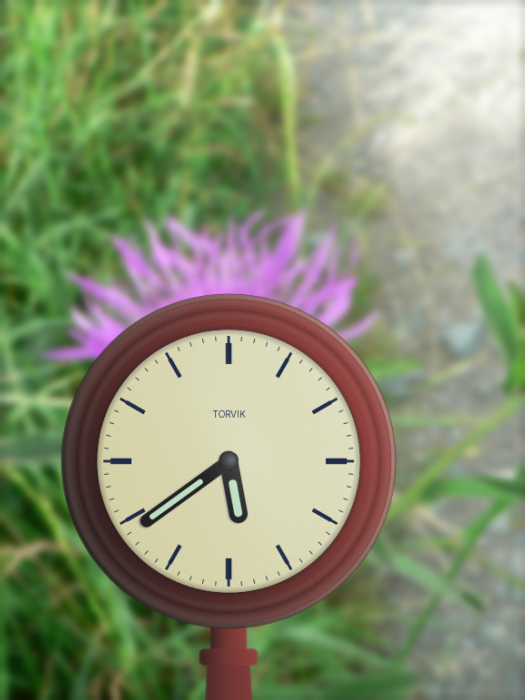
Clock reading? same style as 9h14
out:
5h39
